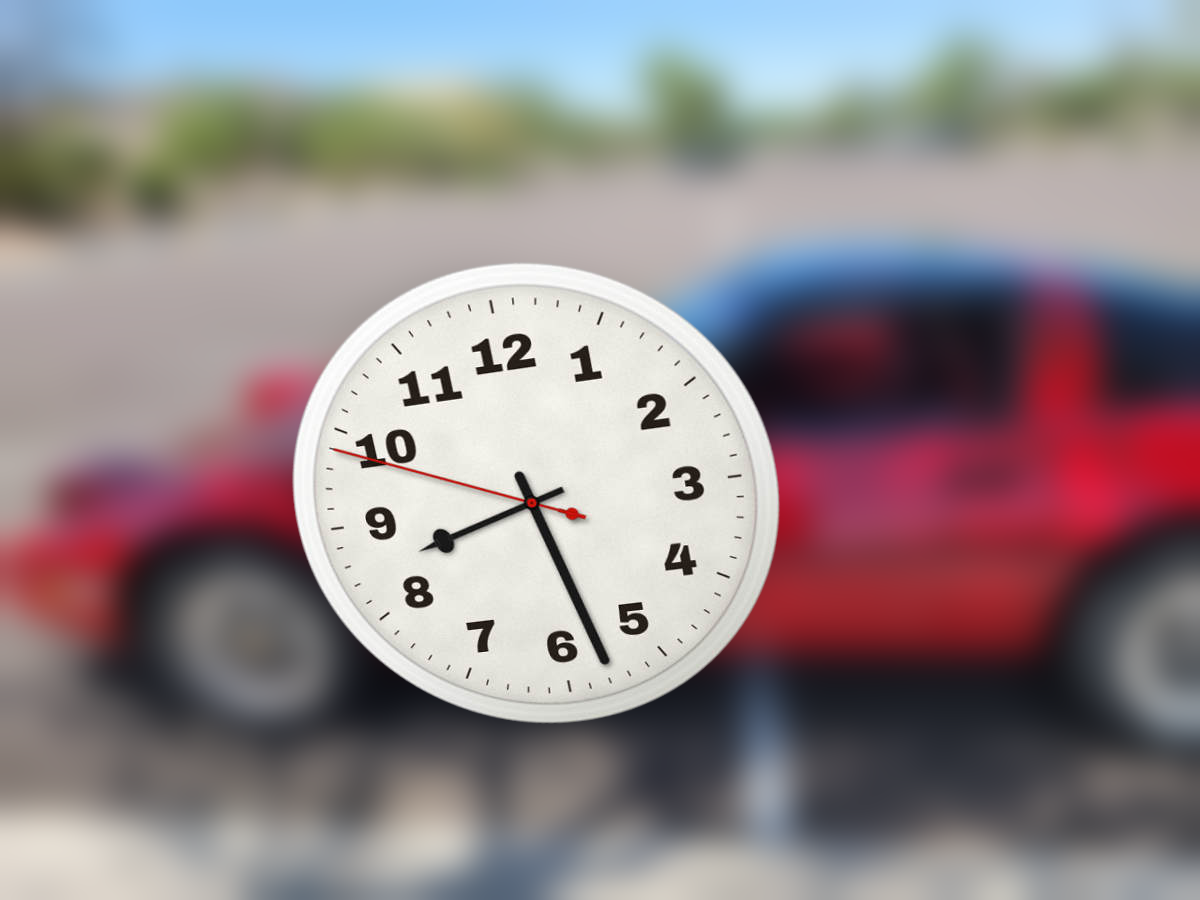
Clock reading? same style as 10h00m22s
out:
8h27m49s
